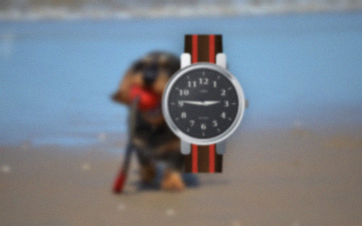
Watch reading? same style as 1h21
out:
2h46
